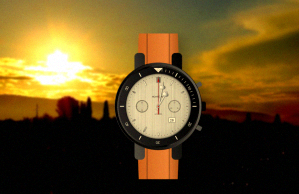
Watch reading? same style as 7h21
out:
1h02
